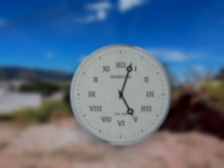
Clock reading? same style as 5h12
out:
5h03
